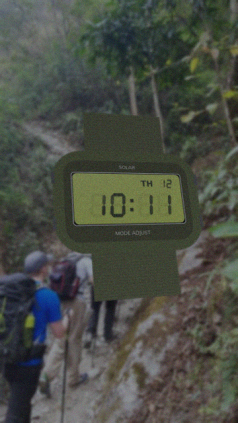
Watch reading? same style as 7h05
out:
10h11
